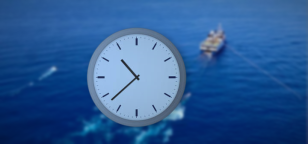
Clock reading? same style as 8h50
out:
10h38
